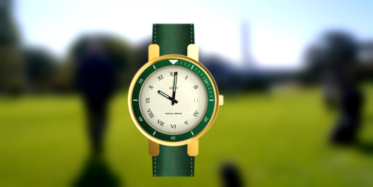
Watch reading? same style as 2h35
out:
10h01
